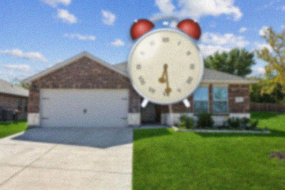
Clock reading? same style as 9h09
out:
6h29
